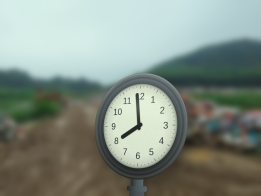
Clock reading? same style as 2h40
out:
7h59
